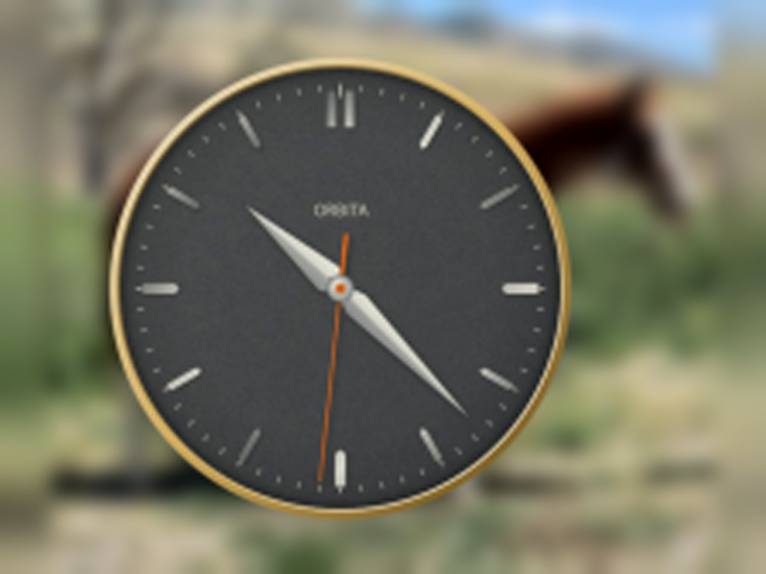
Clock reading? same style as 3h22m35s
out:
10h22m31s
